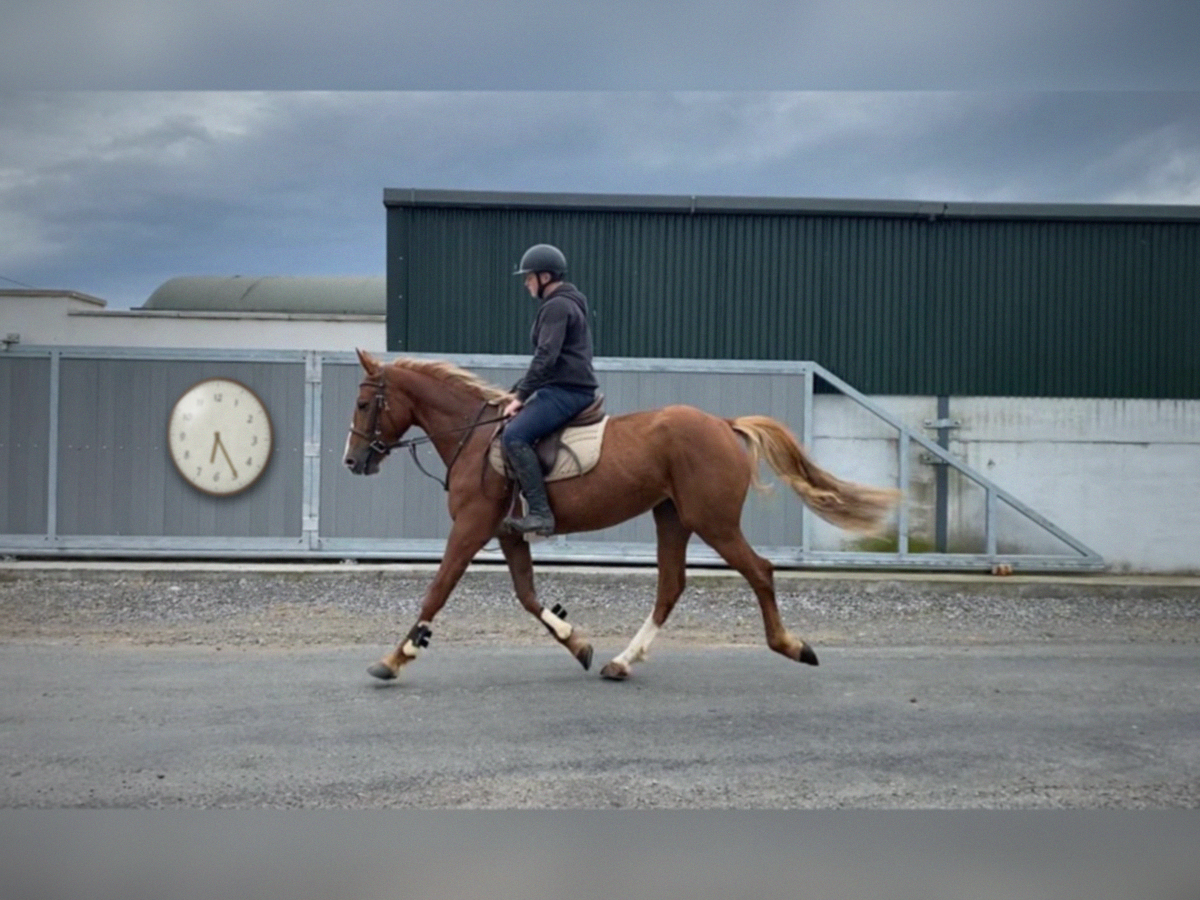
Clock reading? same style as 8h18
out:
6h25
